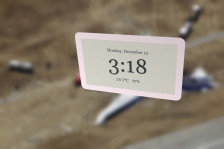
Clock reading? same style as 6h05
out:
3h18
